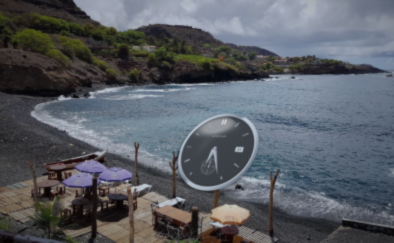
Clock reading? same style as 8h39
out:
6h26
